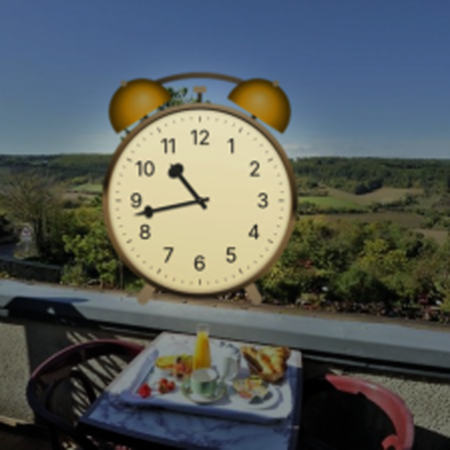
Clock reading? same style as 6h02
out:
10h43
